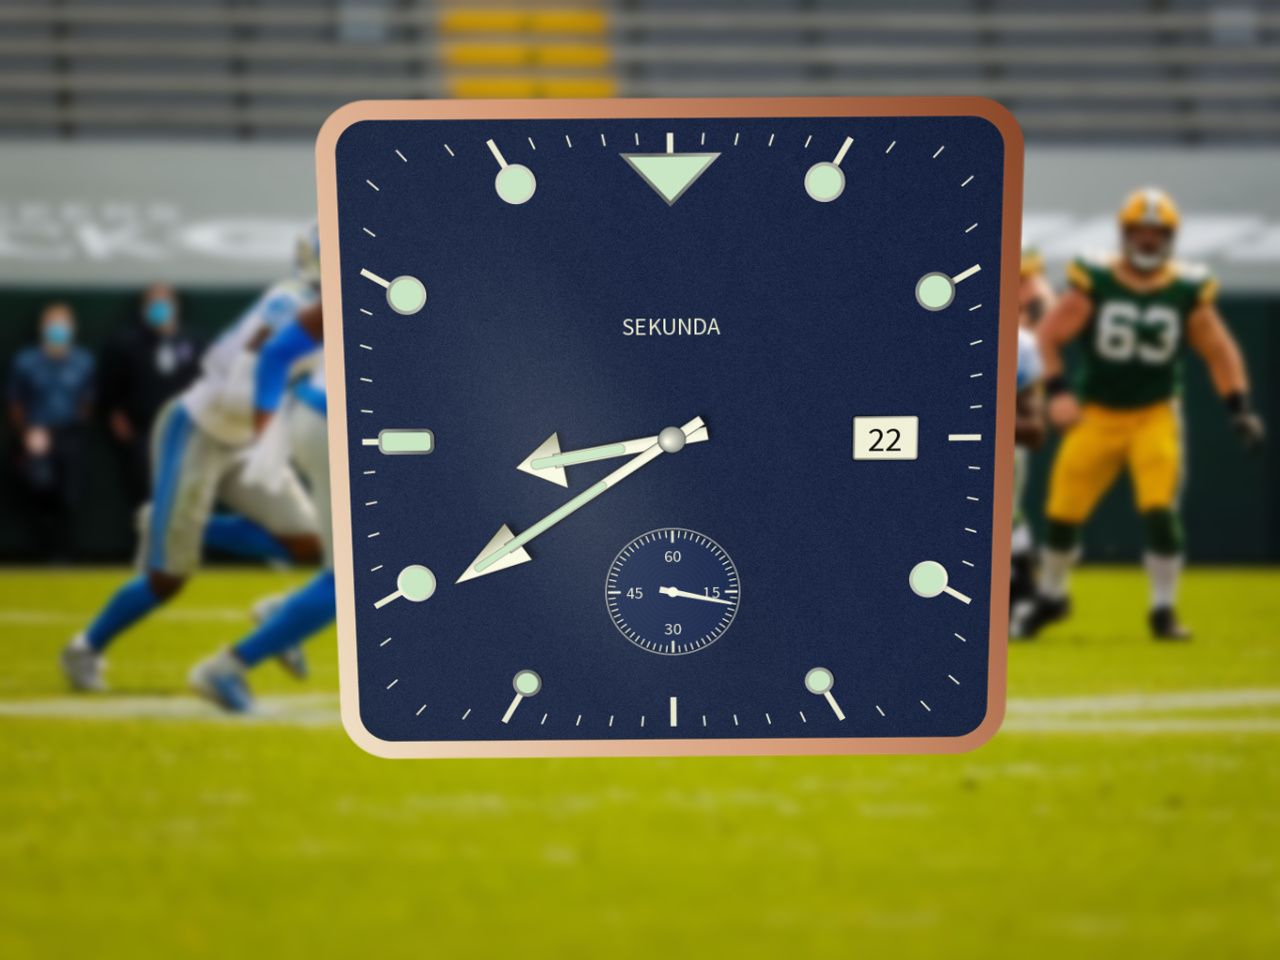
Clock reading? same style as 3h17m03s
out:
8h39m17s
